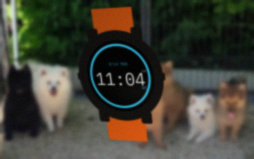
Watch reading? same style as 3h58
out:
11h04
